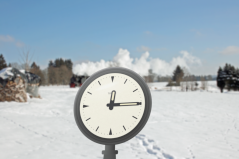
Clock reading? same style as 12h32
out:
12h15
